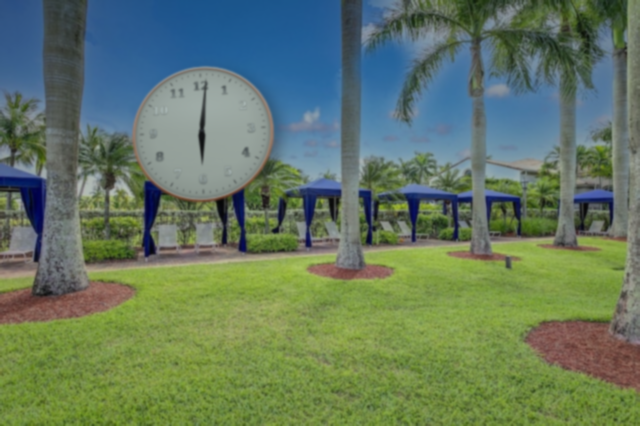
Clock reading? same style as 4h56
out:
6h01
